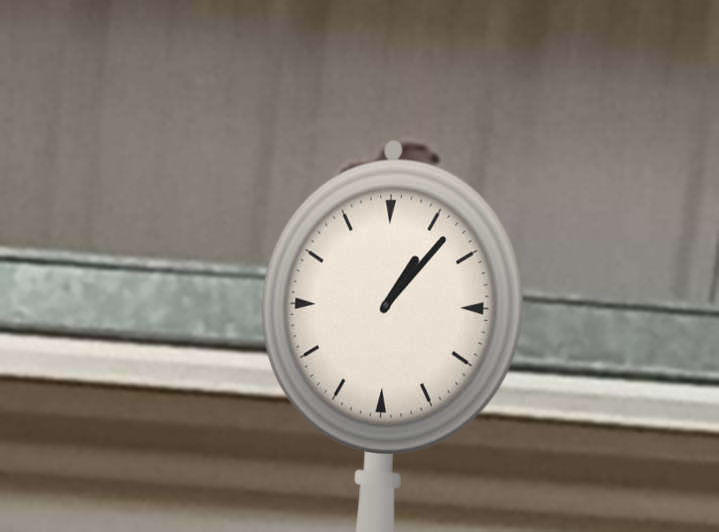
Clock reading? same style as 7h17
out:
1h07
